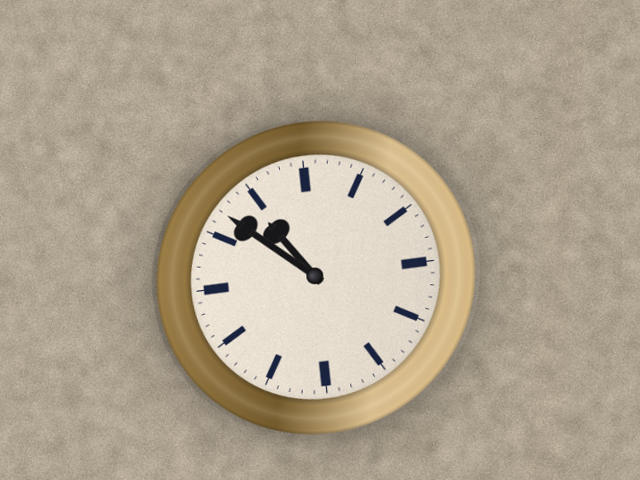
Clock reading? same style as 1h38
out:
10h52
